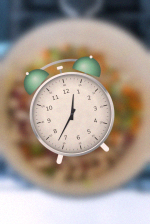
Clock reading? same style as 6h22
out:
12h37
